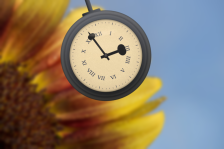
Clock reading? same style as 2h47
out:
2h57
